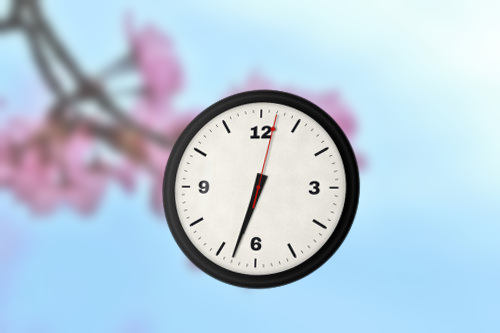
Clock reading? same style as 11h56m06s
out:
6h33m02s
